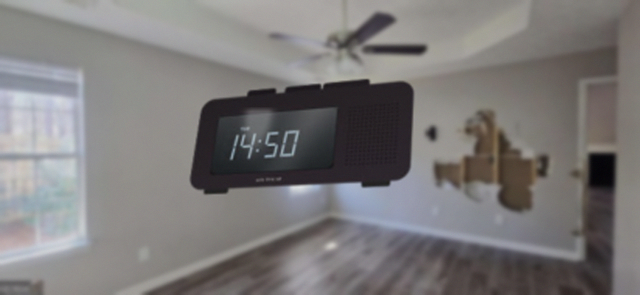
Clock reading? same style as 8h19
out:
14h50
